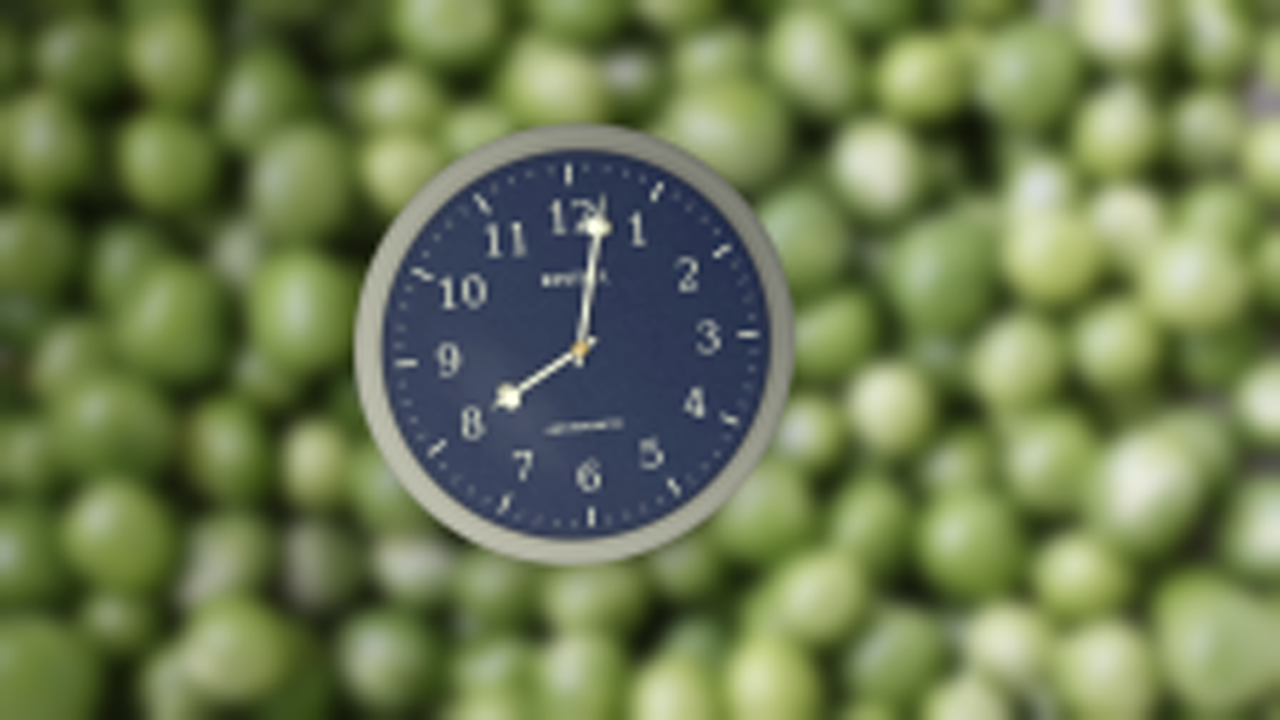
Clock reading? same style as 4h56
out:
8h02
